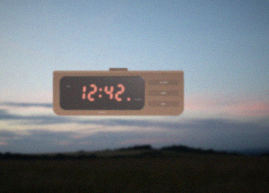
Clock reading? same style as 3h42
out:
12h42
